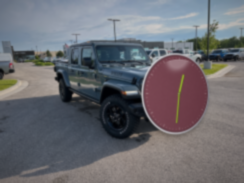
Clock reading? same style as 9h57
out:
12h31
